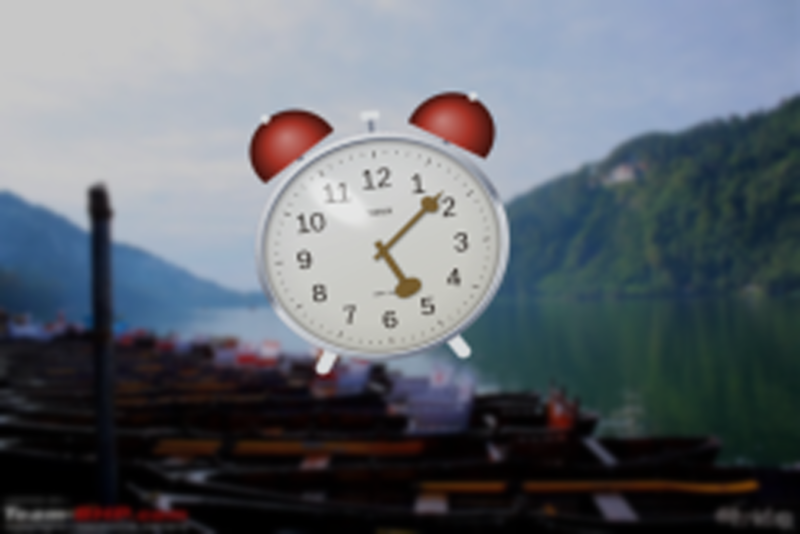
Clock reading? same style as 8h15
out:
5h08
